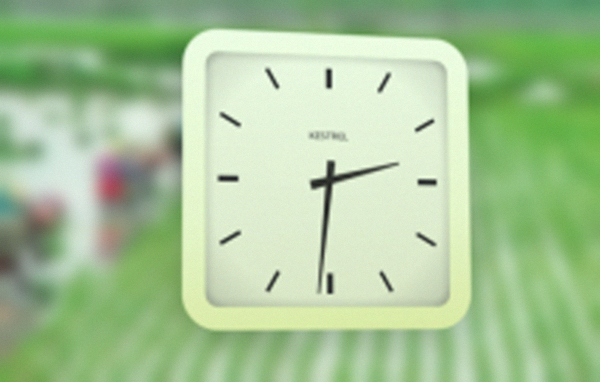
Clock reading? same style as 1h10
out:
2h31
